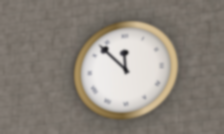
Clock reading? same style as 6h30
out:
11h53
